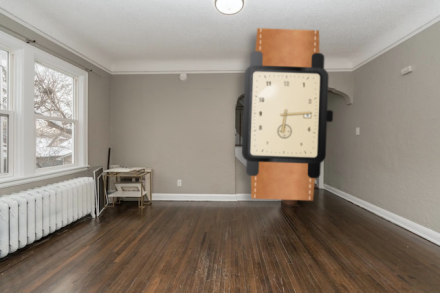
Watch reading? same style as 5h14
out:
6h14
